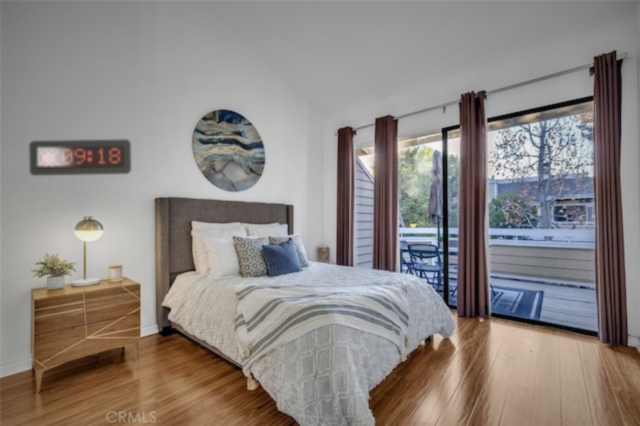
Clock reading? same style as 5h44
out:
9h18
